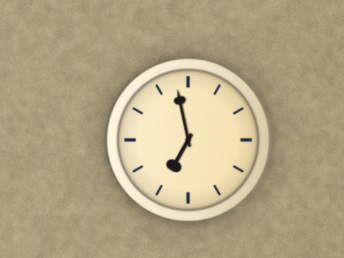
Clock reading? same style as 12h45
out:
6h58
